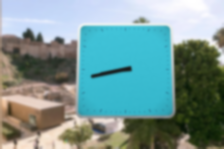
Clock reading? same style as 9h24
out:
8h43
